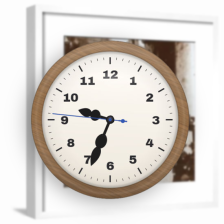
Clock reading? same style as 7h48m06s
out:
9h33m46s
